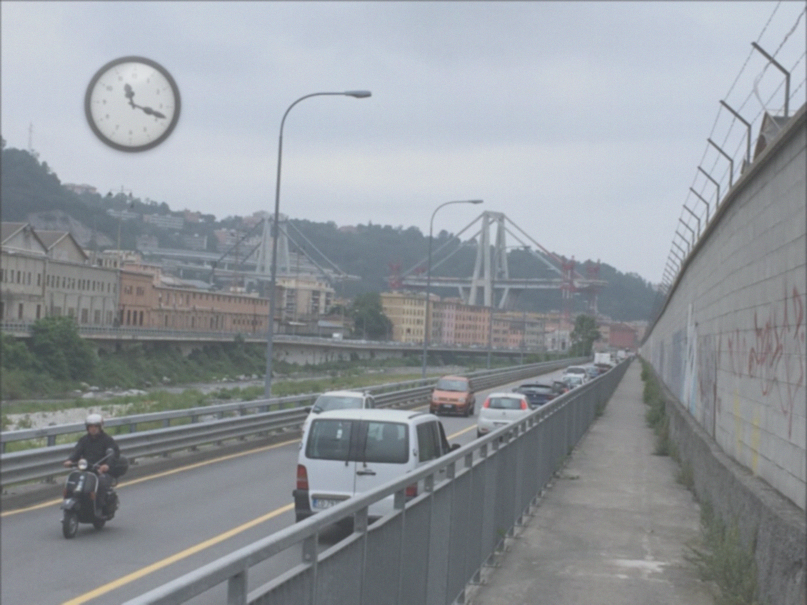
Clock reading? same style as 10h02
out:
11h18
